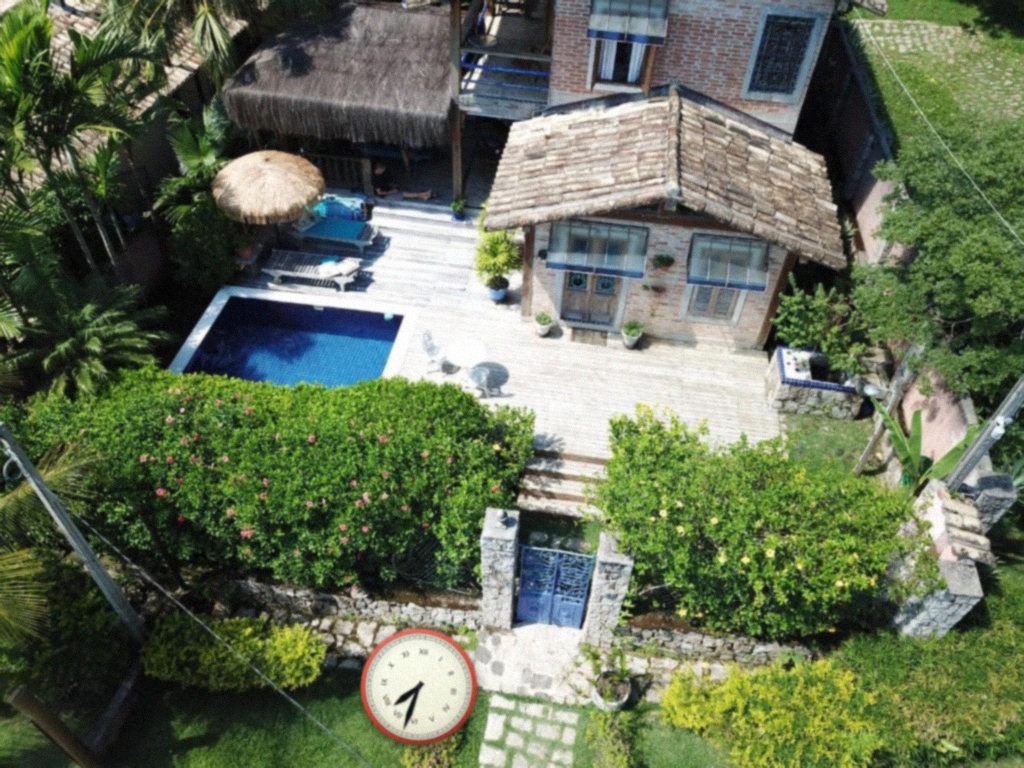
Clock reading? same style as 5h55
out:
7h32
